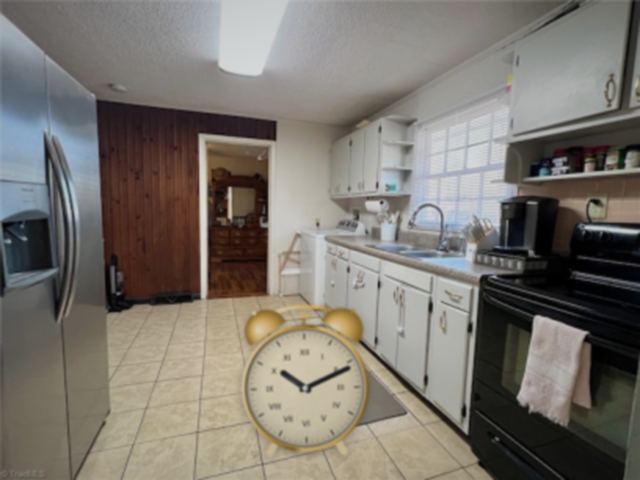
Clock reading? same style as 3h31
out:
10h11
